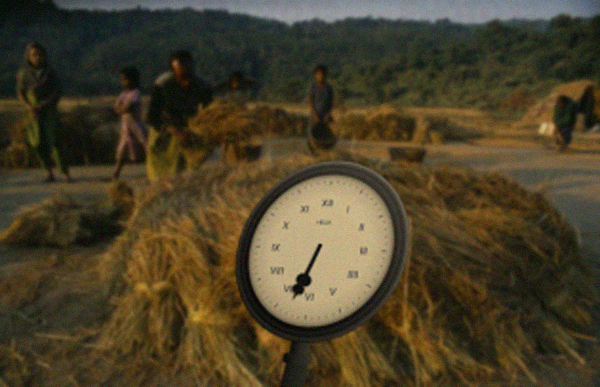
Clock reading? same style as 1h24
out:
6h33
